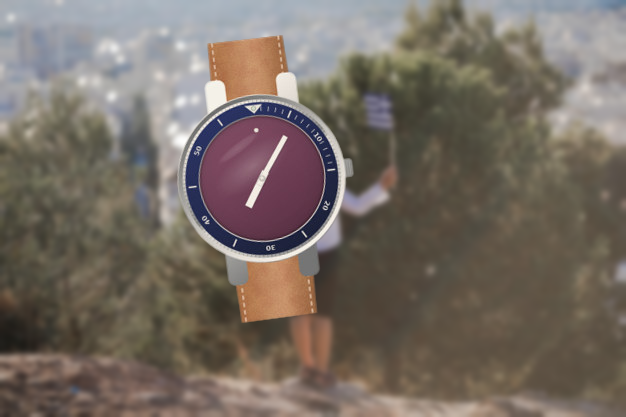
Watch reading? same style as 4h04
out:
7h06
